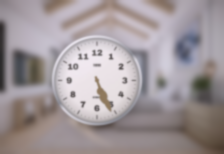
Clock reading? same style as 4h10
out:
5h26
